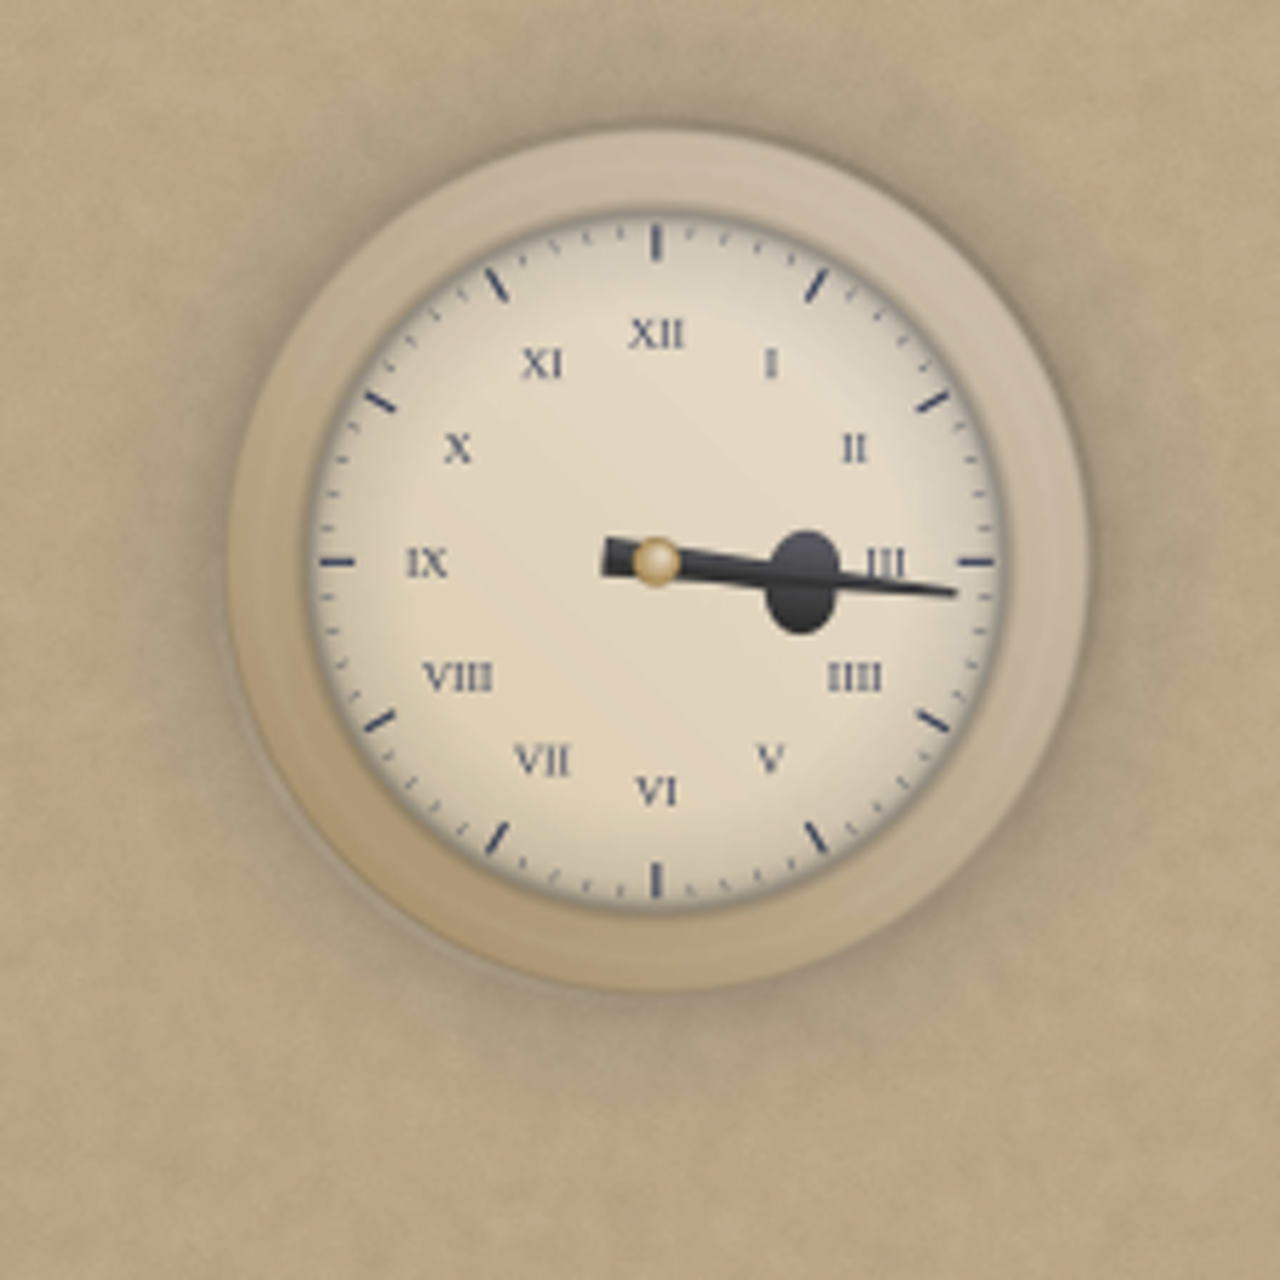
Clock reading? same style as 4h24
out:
3h16
